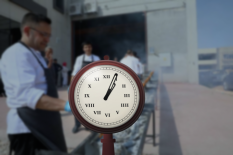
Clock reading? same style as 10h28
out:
1h04
